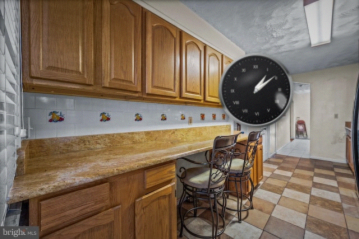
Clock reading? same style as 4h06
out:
1h09
